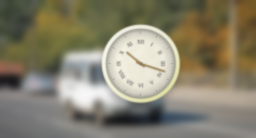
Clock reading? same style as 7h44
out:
10h18
